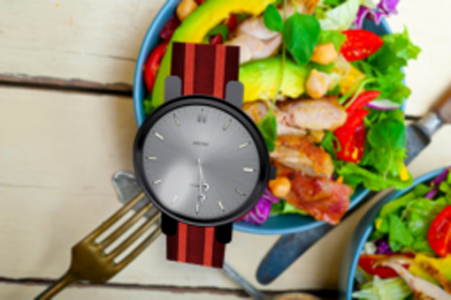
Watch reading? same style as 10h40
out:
5h29
